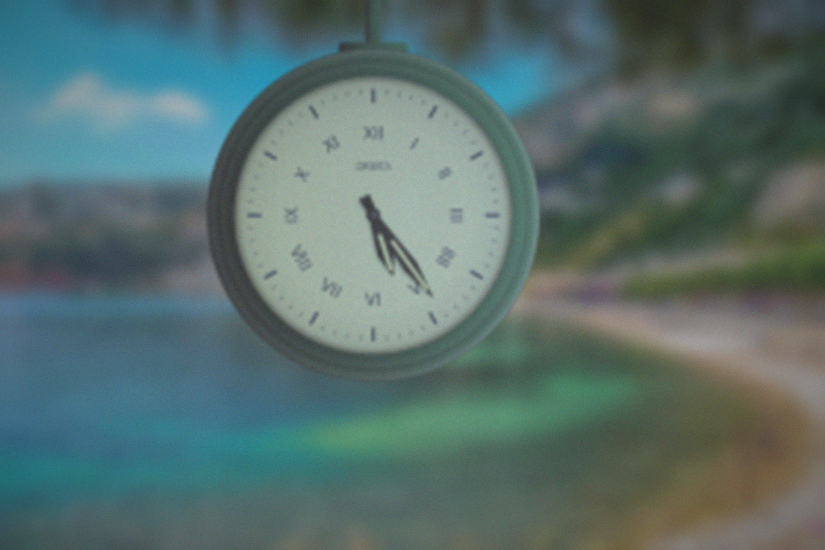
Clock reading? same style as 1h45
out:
5h24
